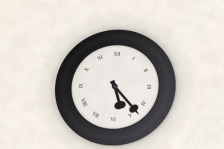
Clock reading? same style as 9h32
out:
5h23
